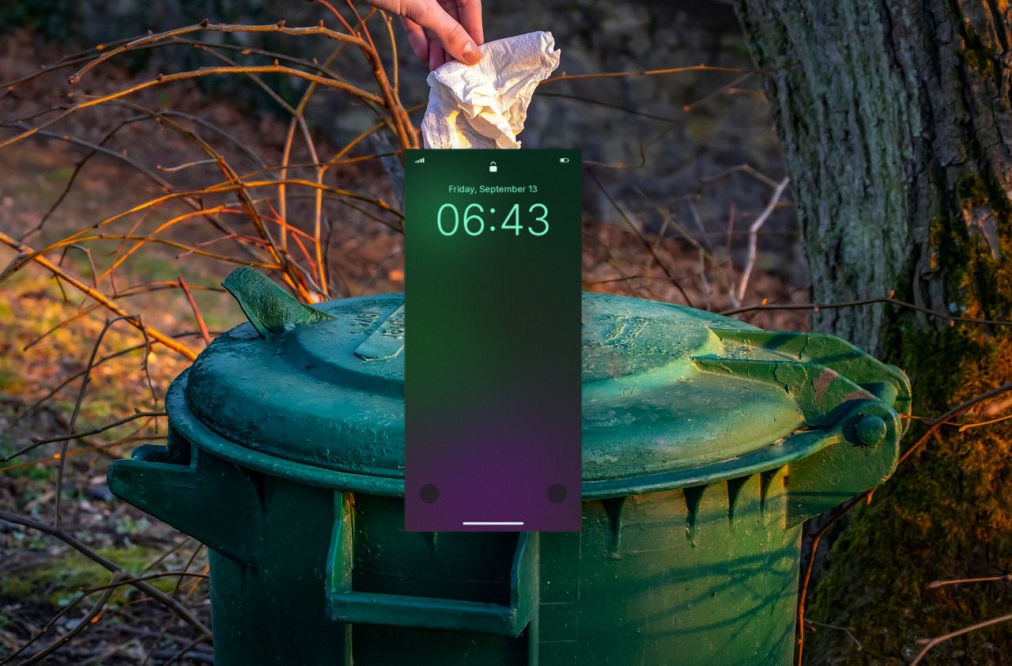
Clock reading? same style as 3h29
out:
6h43
